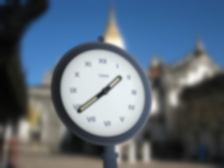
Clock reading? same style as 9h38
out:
1h39
